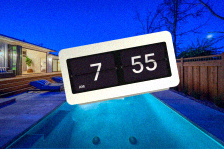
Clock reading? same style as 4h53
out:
7h55
